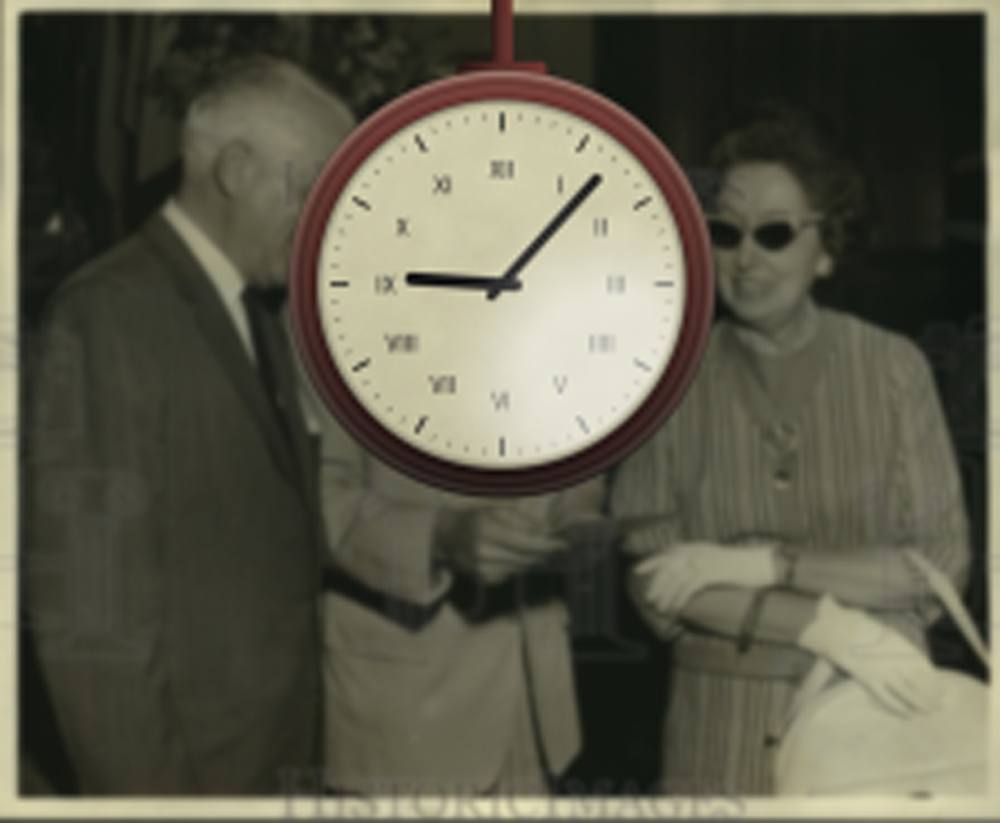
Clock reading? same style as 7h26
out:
9h07
